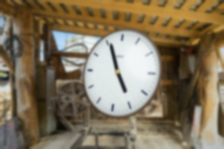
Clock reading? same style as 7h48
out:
4h56
